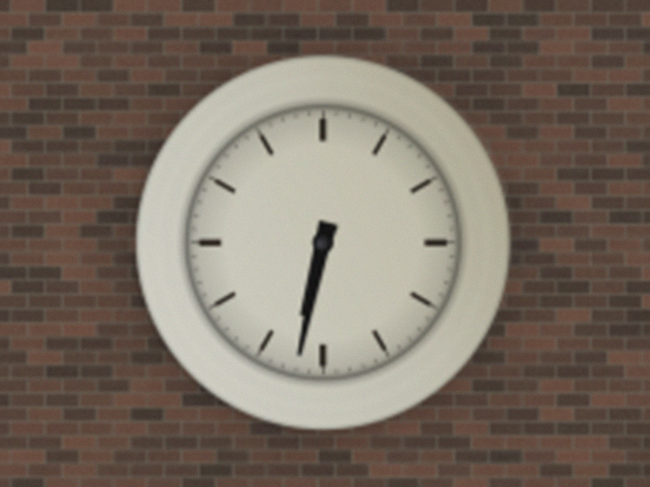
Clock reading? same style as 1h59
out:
6h32
